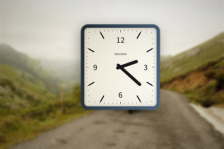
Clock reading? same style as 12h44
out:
2h22
